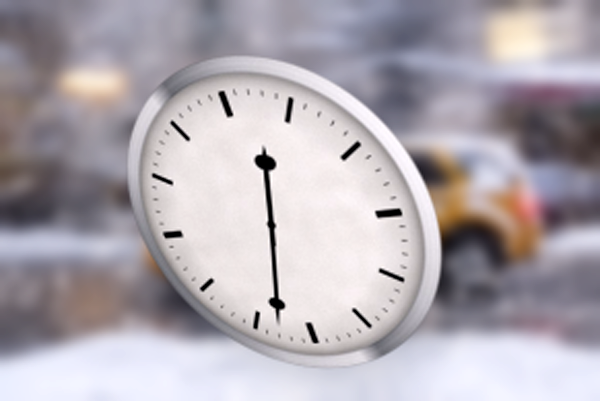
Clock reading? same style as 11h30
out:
12h33
